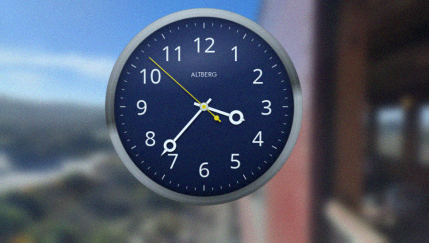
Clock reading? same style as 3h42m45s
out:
3h36m52s
